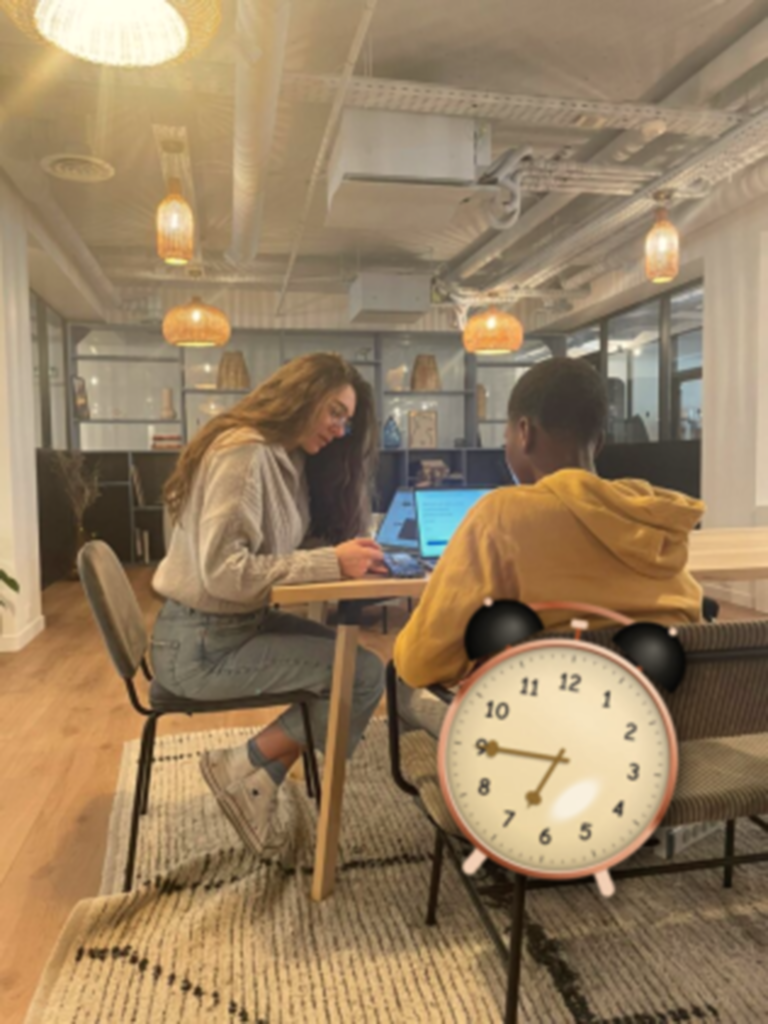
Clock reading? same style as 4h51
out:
6h45
